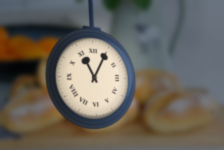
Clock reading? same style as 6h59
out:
11h05
